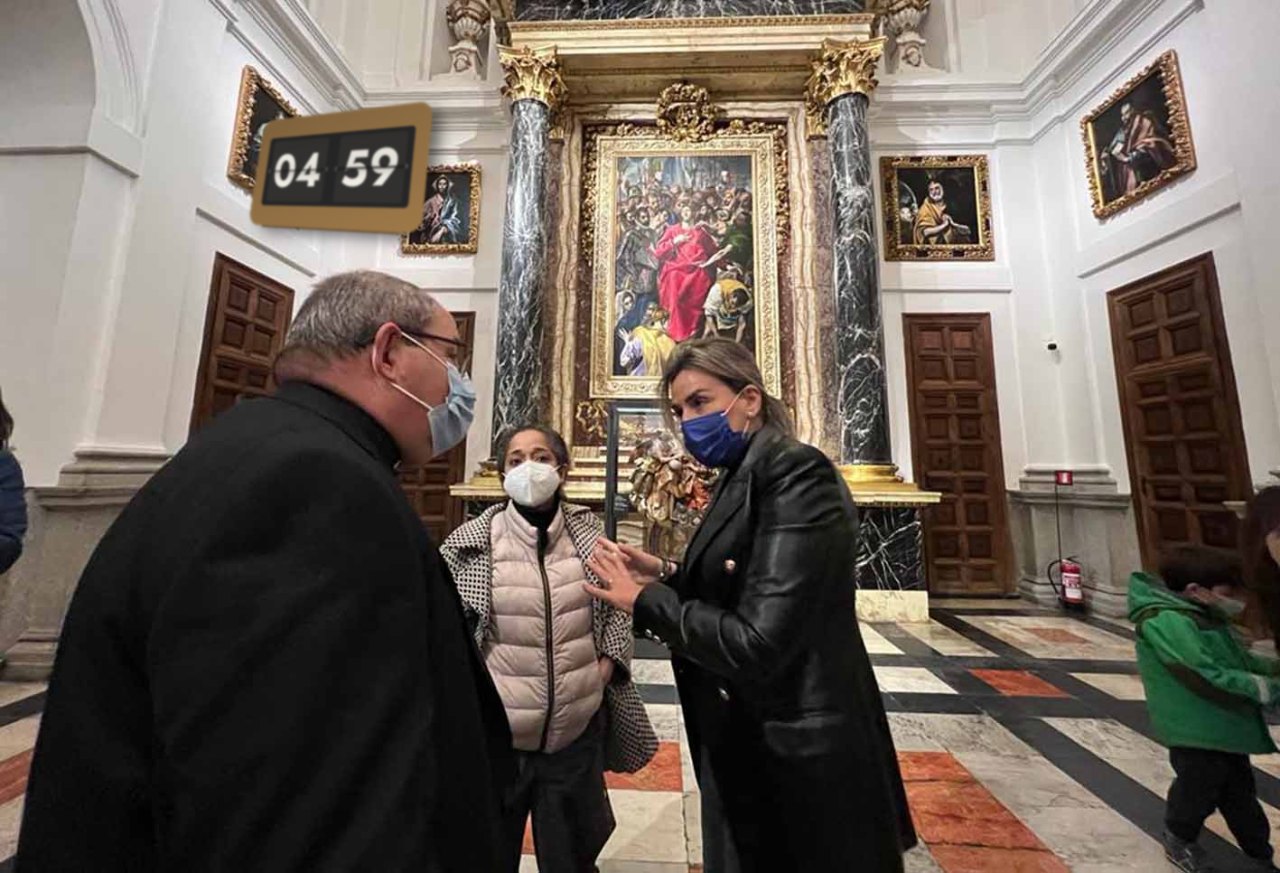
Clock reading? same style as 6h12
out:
4h59
